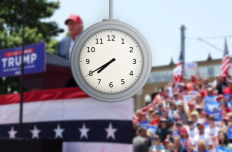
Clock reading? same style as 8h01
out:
7h40
